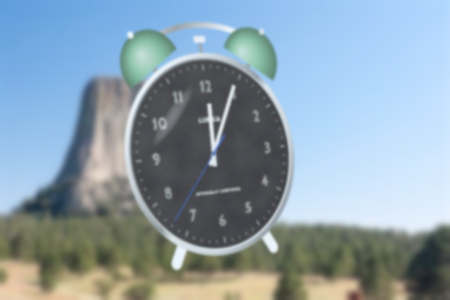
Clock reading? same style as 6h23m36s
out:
12h04m37s
